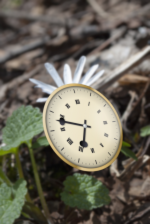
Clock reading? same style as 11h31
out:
6h48
